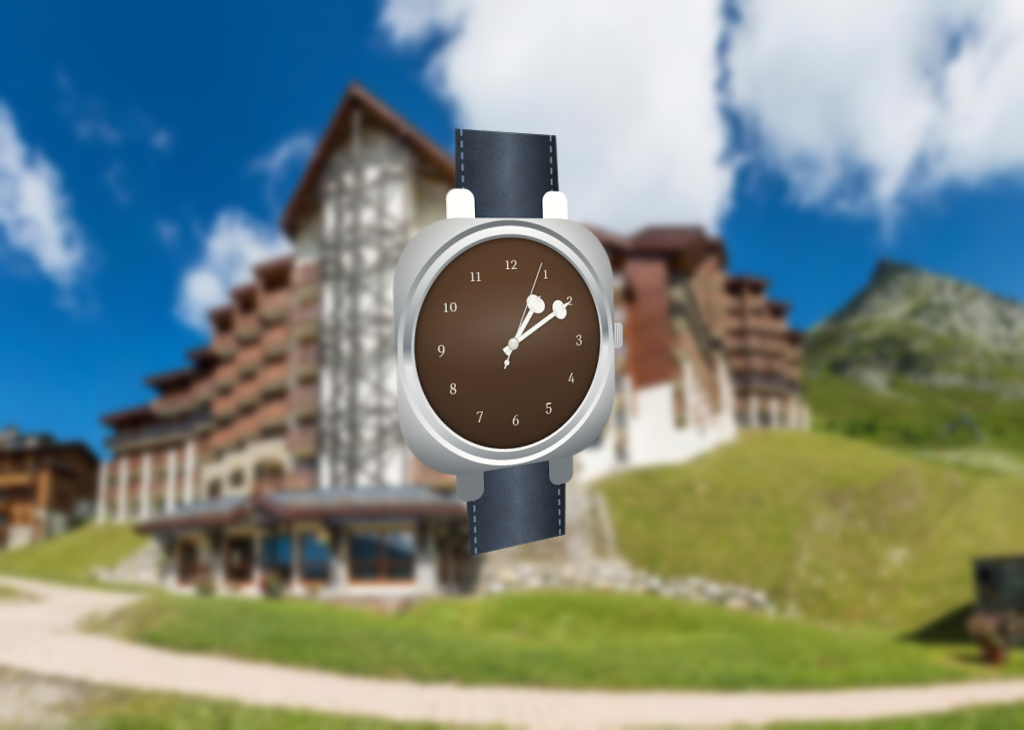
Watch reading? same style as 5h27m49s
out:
1h10m04s
